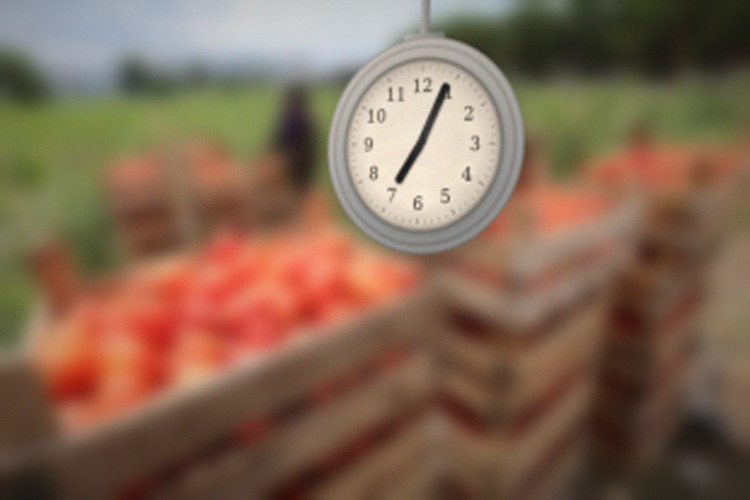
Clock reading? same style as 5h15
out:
7h04
